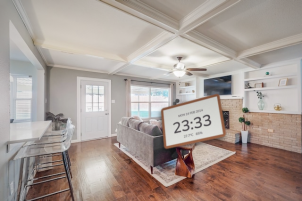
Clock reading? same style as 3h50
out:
23h33
